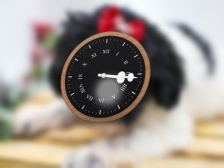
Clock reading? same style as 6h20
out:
3h16
